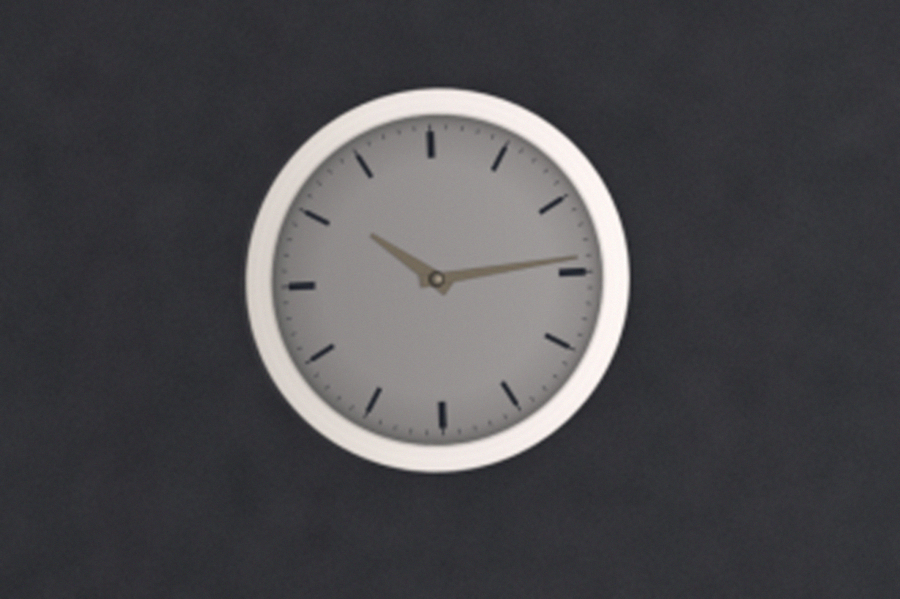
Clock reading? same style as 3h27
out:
10h14
